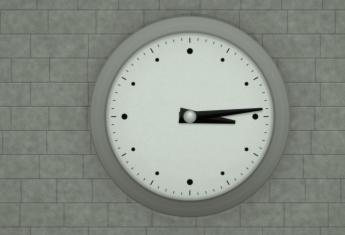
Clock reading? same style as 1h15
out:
3h14
